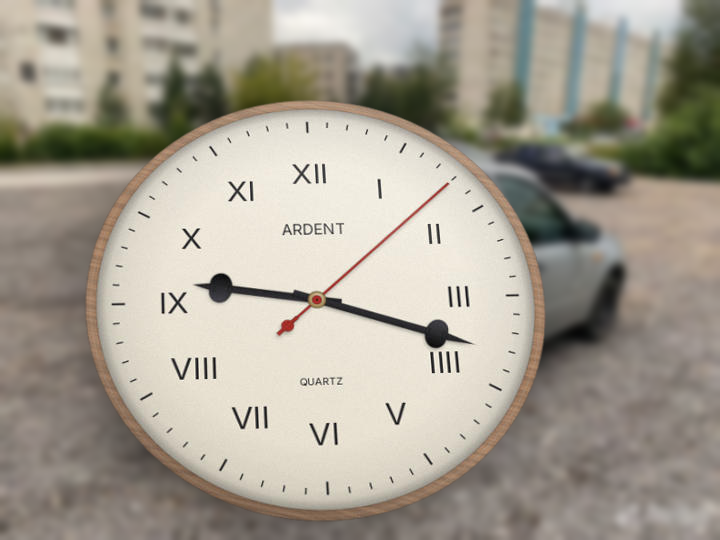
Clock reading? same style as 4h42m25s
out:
9h18m08s
